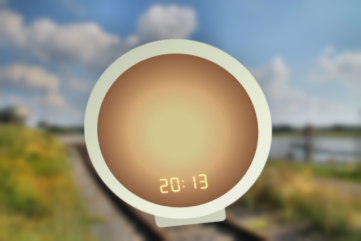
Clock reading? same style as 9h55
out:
20h13
